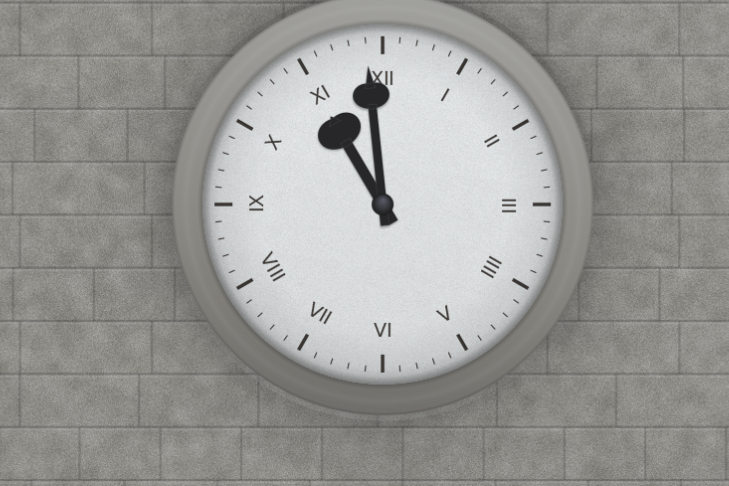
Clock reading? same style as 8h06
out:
10h59
